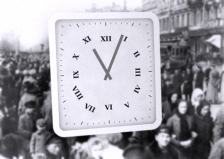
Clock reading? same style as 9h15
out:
11h04
